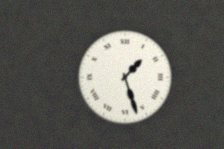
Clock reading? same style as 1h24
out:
1h27
